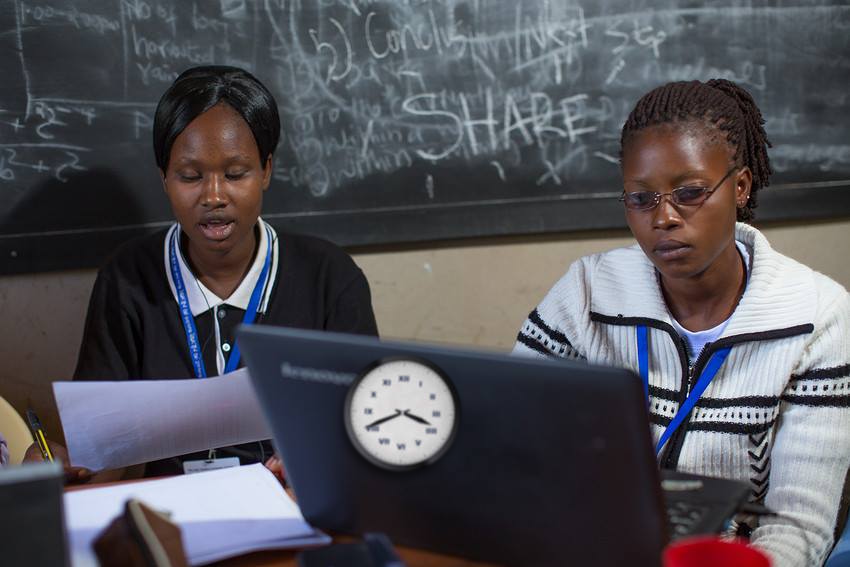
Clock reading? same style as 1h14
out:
3h41
